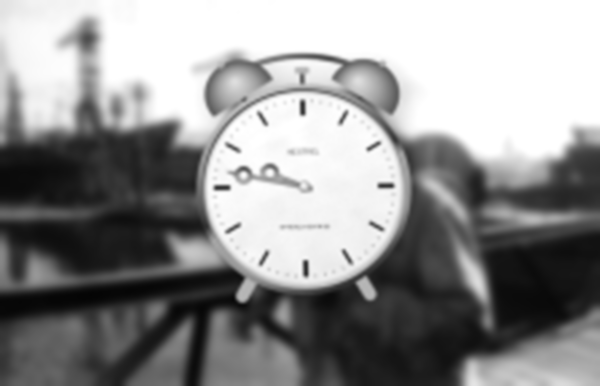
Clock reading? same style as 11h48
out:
9h47
